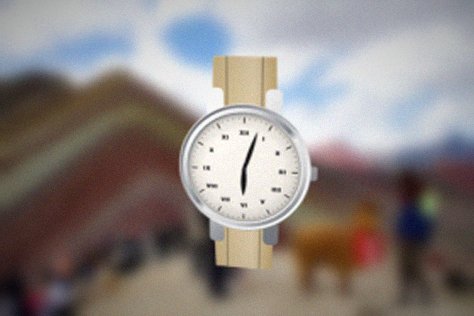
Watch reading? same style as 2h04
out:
6h03
